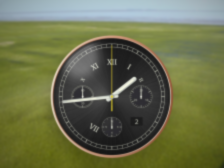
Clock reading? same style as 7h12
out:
1h44
